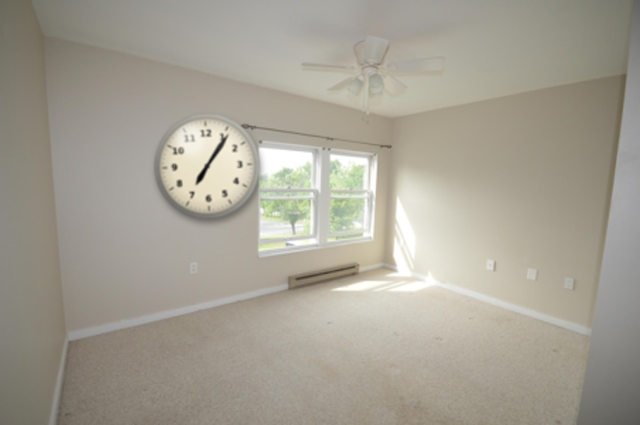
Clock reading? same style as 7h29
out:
7h06
